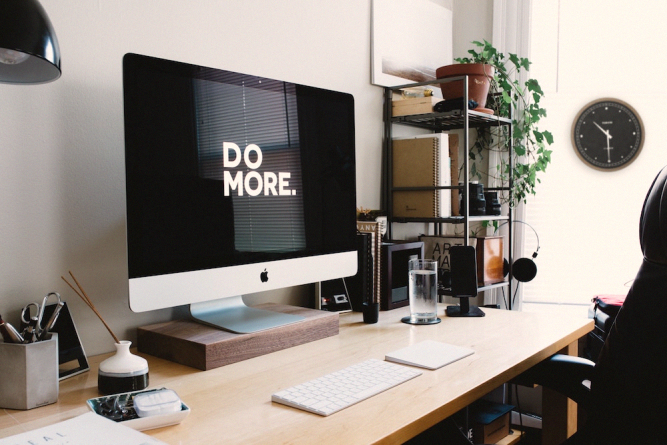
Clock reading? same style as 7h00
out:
10h30
